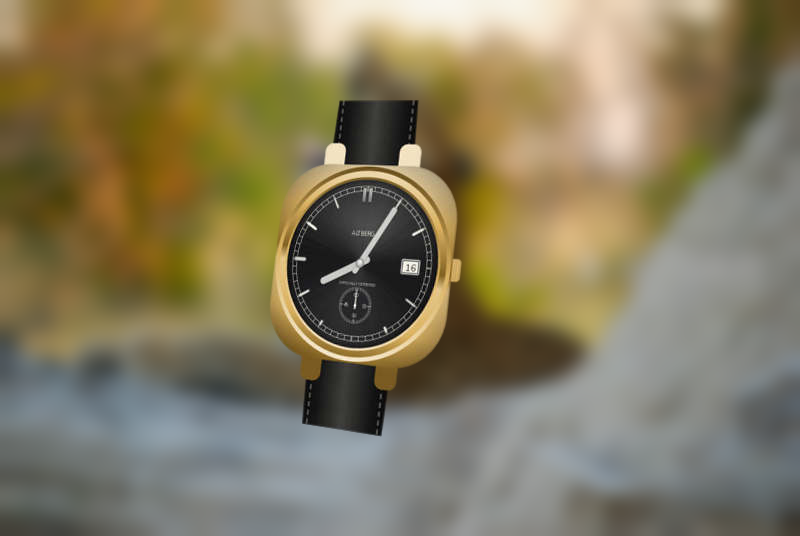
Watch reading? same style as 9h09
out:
8h05
